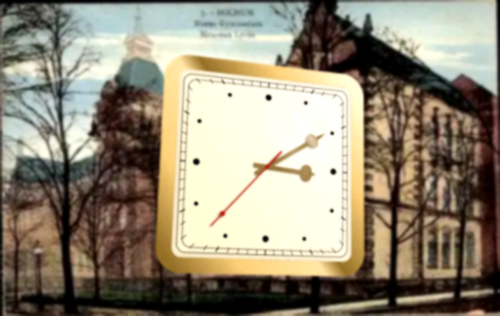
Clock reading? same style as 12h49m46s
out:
3h09m37s
